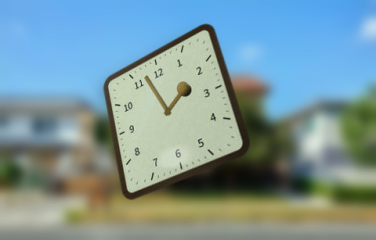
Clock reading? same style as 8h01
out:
1h57
